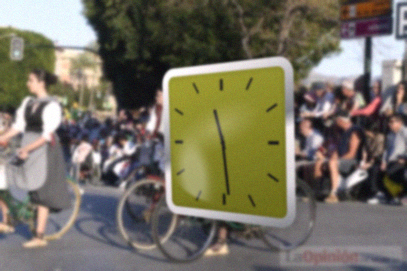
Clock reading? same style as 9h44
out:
11h29
